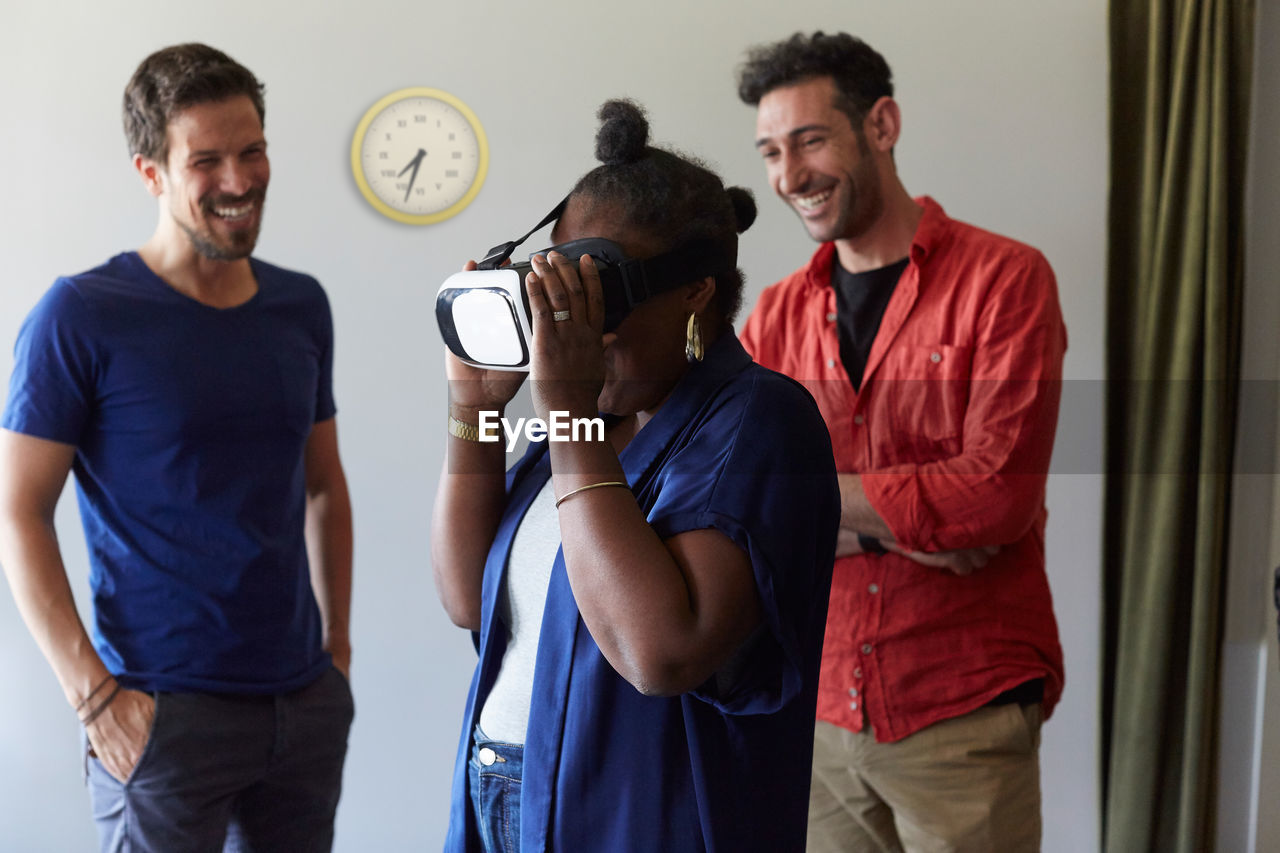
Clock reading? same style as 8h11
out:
7h33
